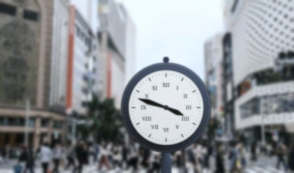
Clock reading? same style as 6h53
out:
3h48
